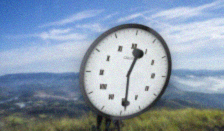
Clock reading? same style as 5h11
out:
12h29
